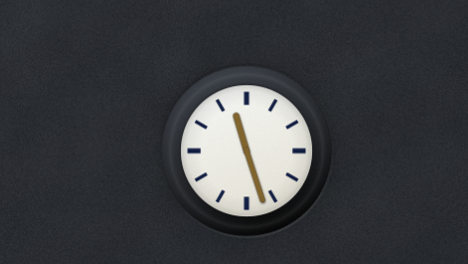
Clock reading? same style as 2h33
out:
11h27
